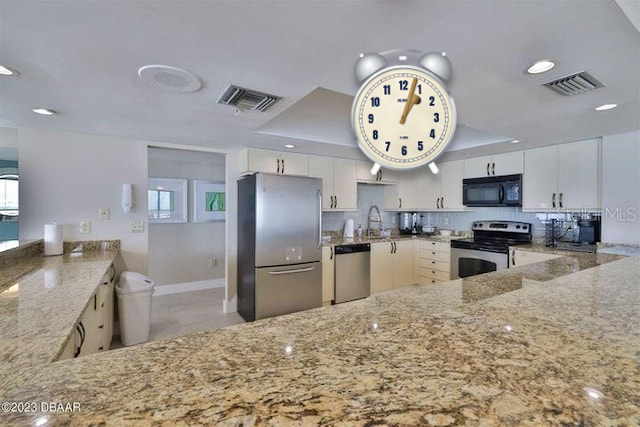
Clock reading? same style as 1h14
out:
1h03
